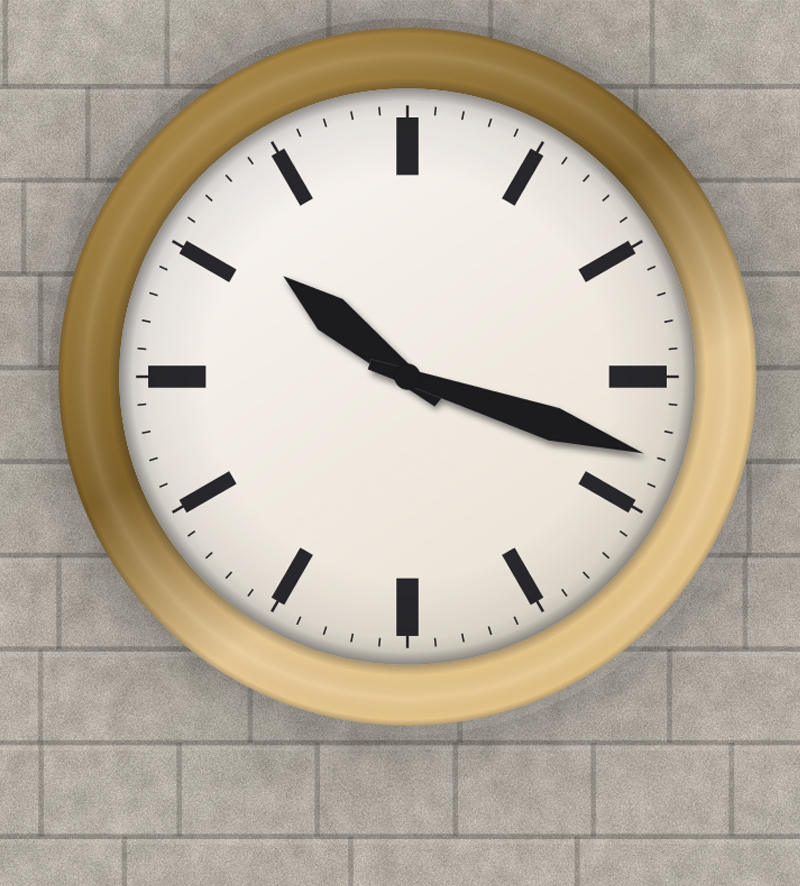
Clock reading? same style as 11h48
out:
10h18
